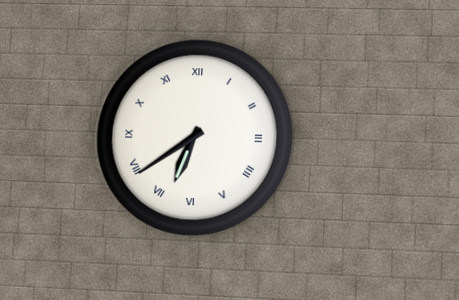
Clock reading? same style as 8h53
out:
6h39
